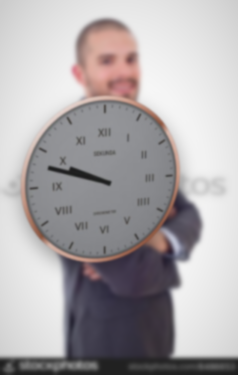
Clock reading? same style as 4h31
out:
9h48
